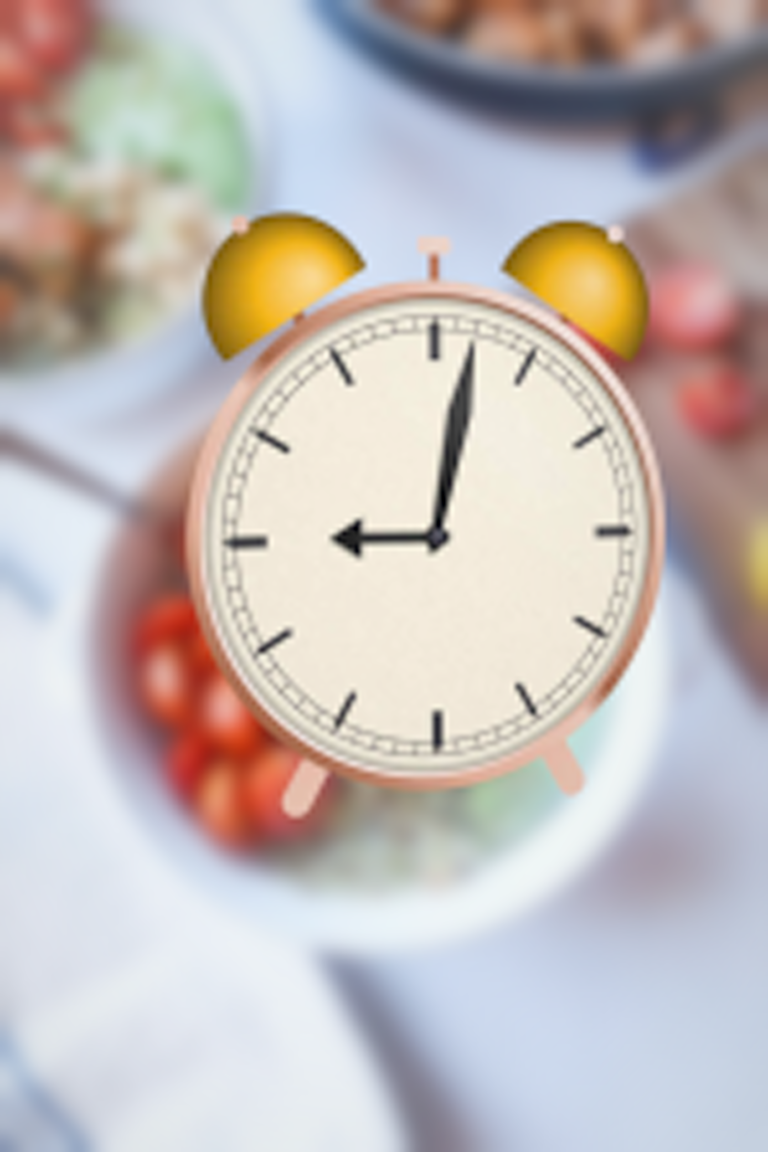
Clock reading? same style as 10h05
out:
9h02
